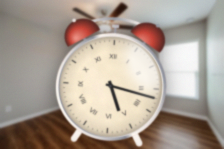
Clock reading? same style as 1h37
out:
5h17
